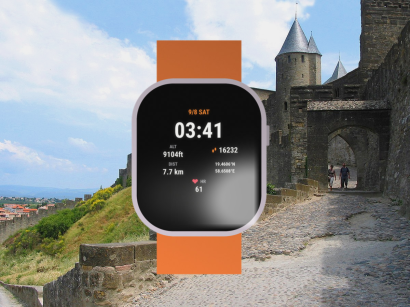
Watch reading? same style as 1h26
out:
3h41
